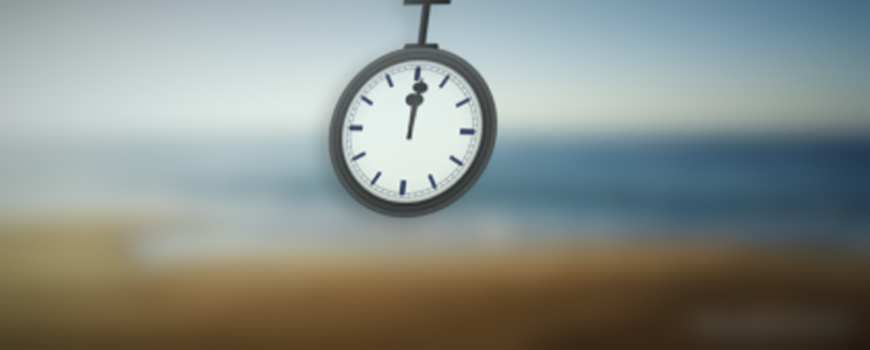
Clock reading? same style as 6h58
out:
12h01
